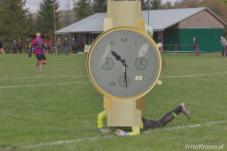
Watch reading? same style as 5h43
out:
10h29
